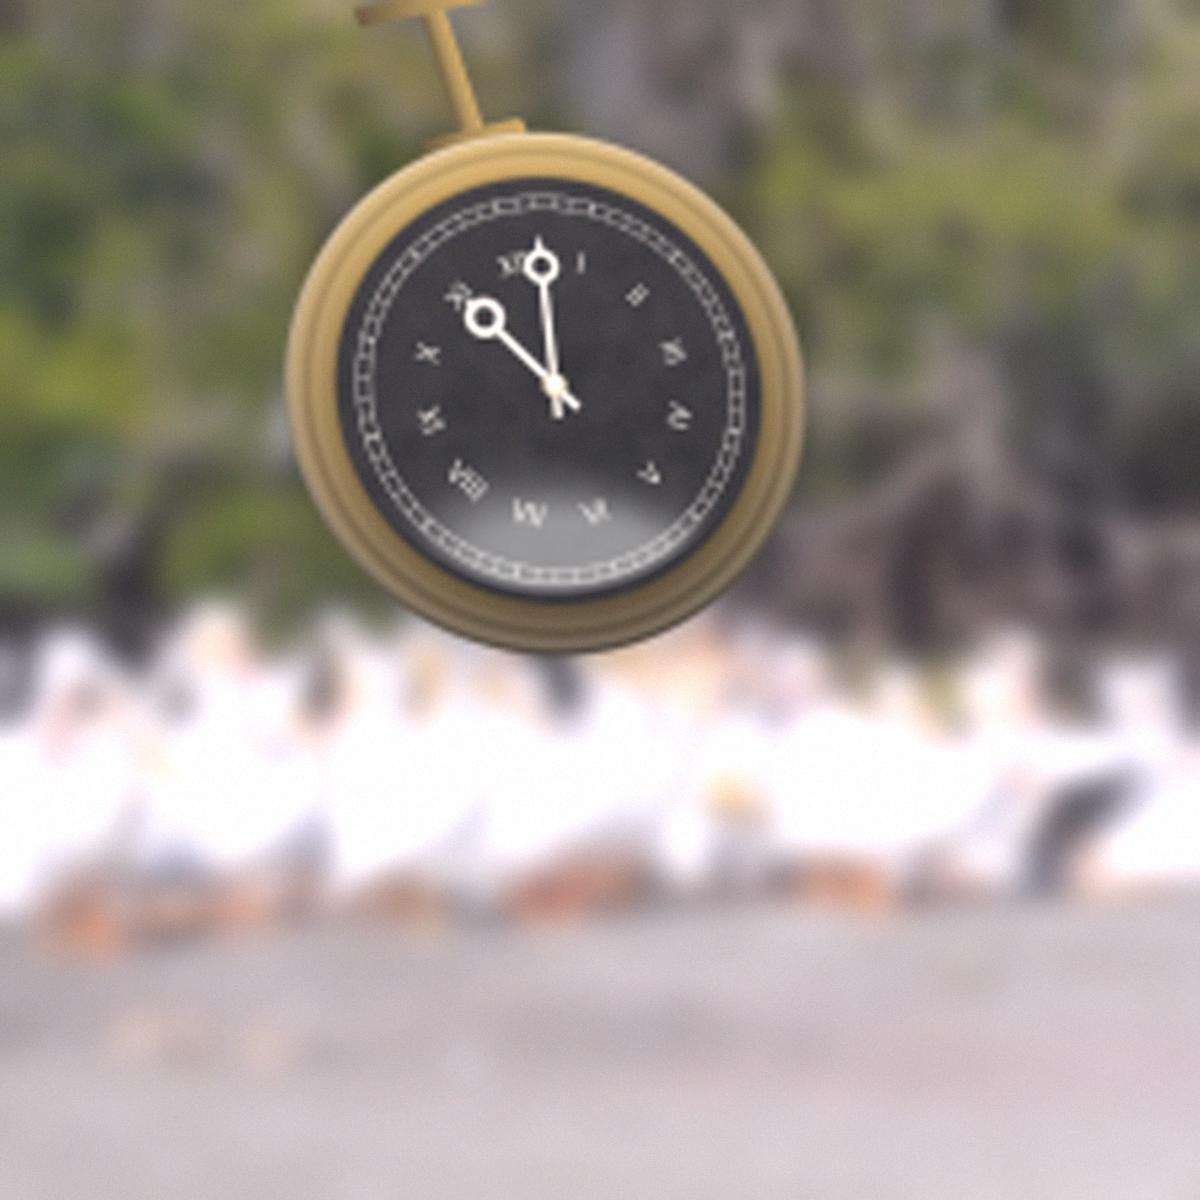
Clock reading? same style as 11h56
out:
11h02
